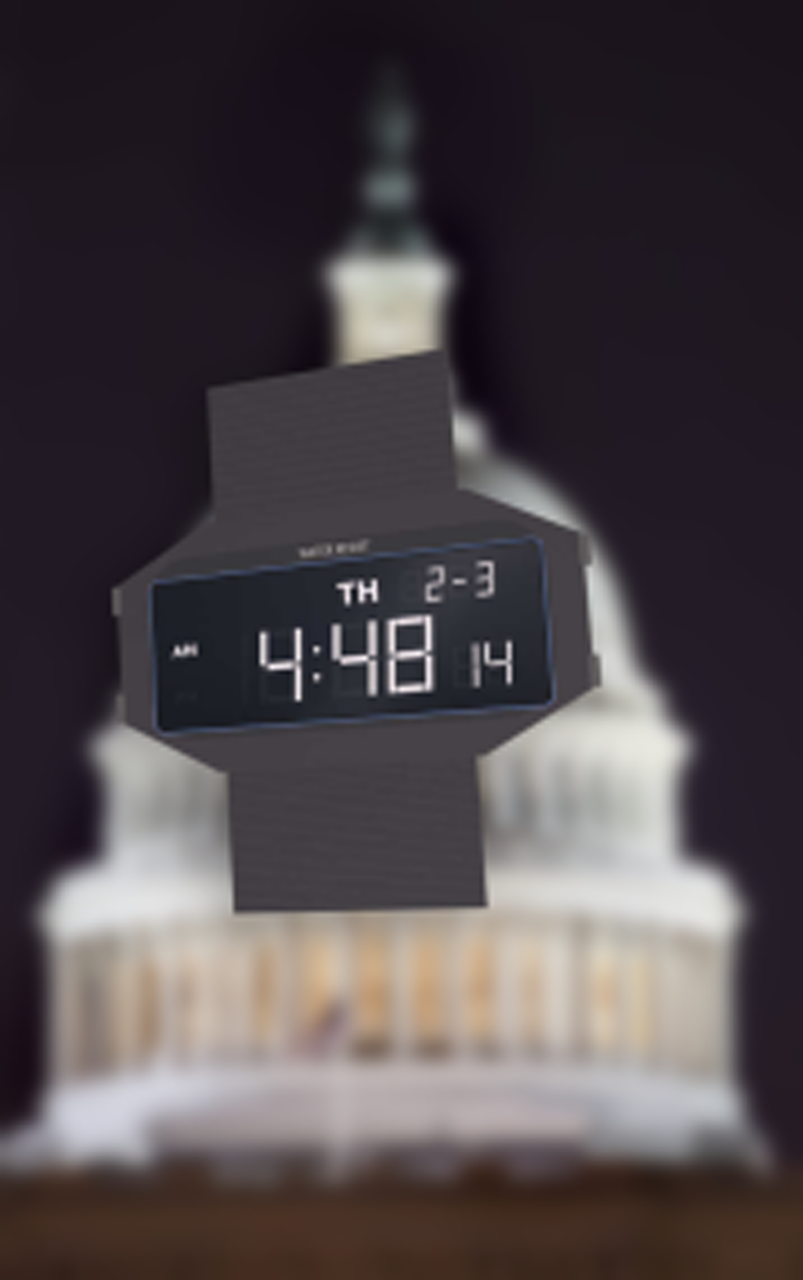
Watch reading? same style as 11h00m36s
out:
4h48m14s
